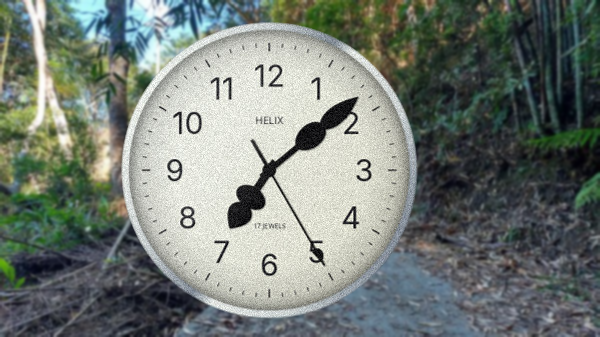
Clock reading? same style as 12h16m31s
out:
7h08m25s
